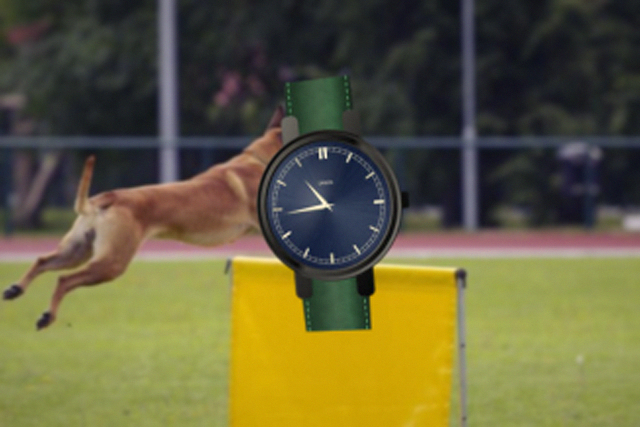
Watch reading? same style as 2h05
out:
10h44
